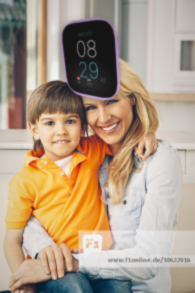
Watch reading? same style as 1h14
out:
8h29
